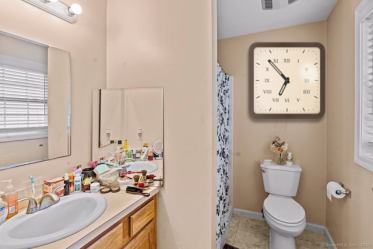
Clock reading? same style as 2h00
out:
6h53
